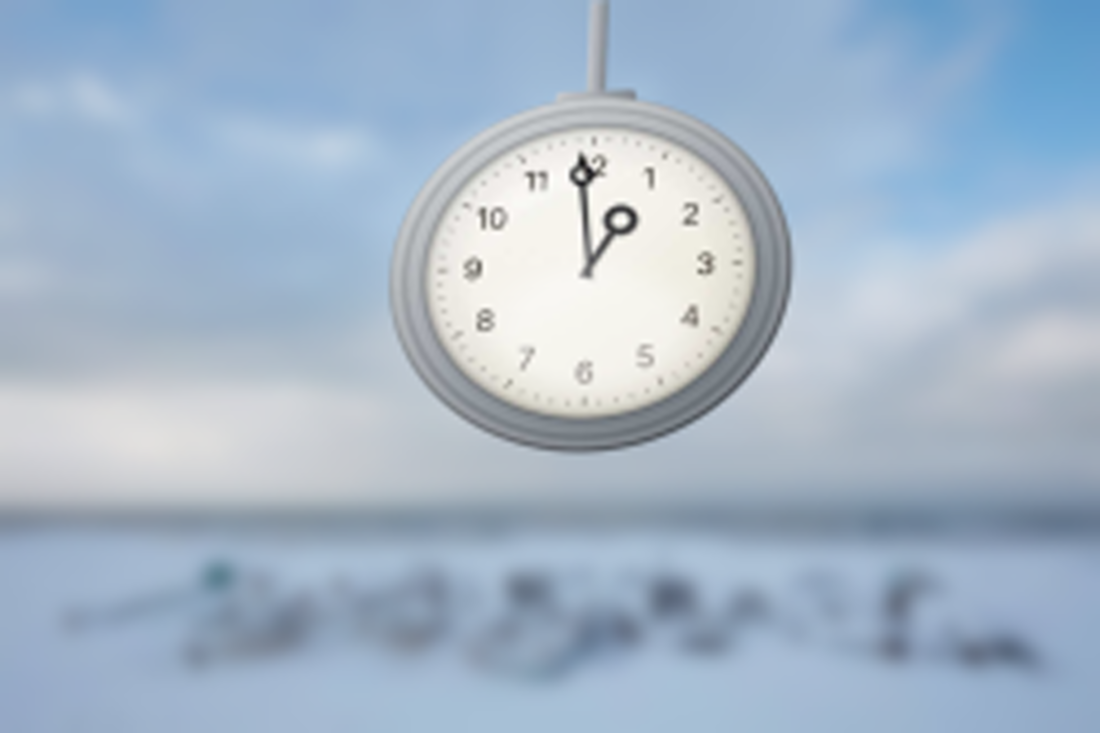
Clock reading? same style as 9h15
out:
12h59
